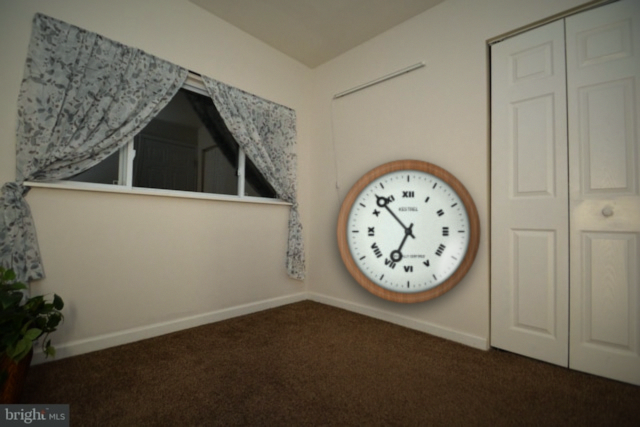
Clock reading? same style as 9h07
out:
6h53
